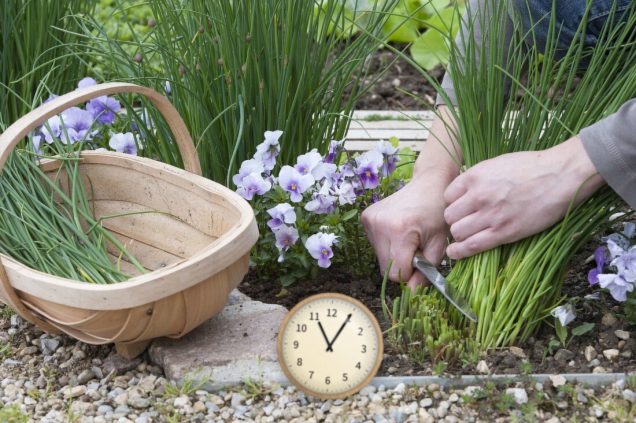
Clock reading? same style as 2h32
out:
11h05
